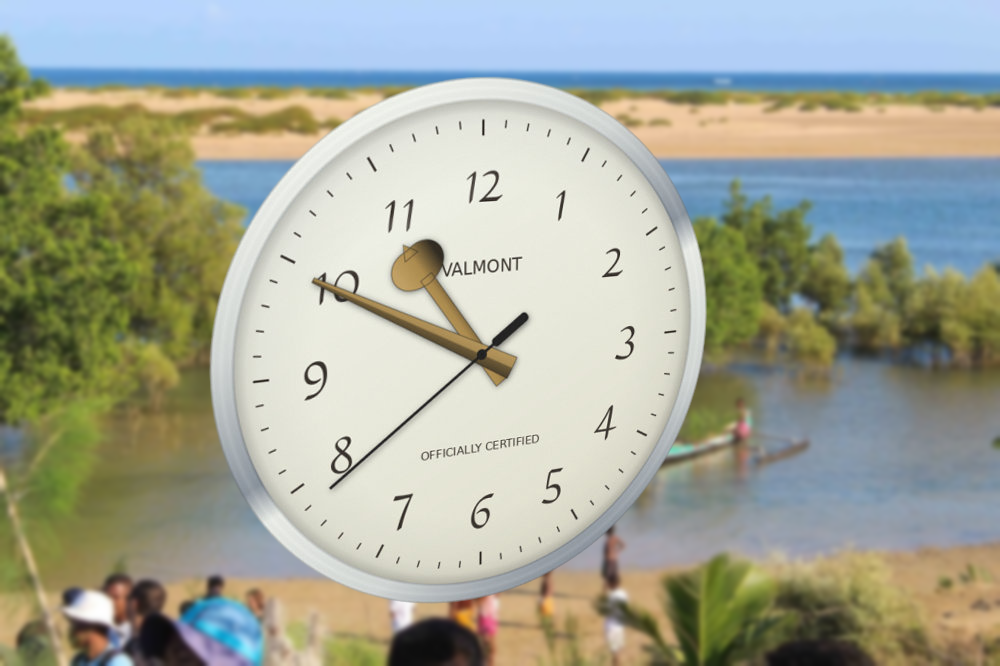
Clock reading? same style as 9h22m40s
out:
10h49m39s
